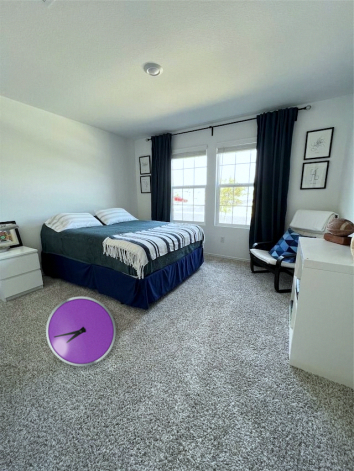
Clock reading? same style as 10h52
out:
7h43
